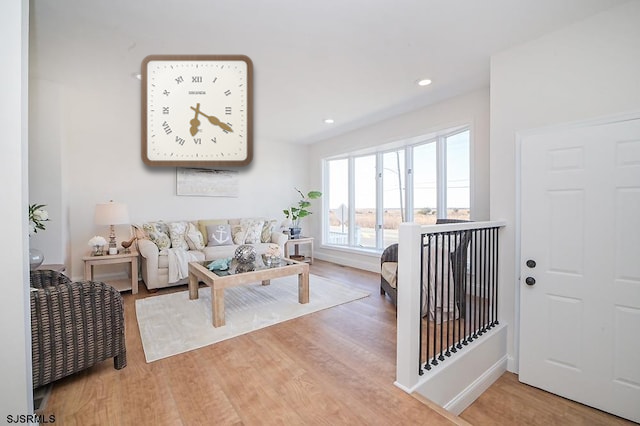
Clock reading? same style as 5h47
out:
6h20
